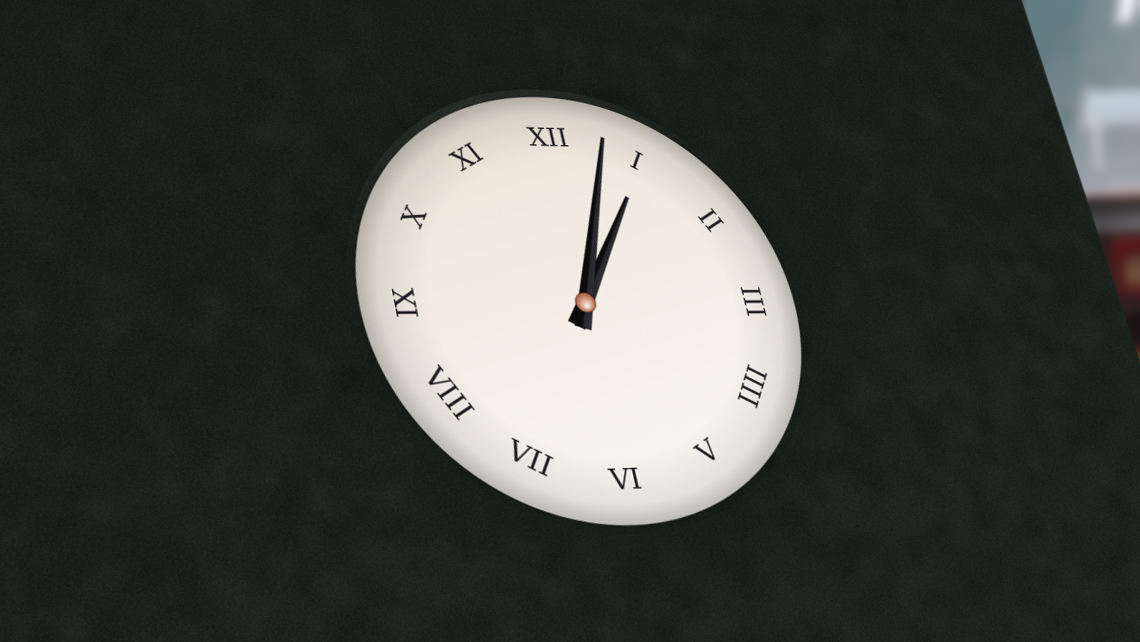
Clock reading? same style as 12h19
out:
1h03
